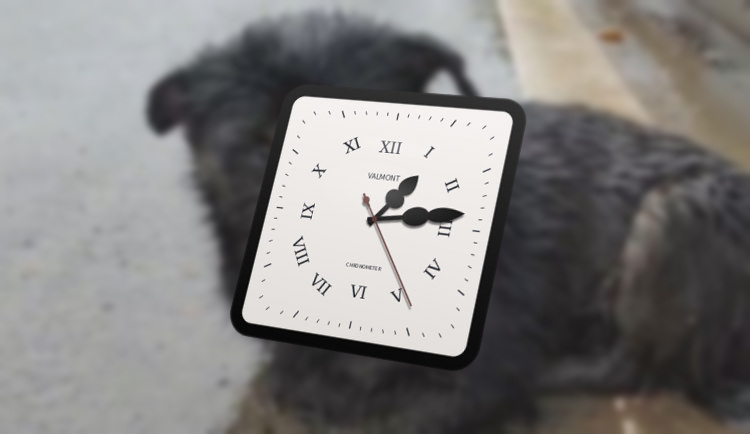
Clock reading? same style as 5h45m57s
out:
1h13m24s
